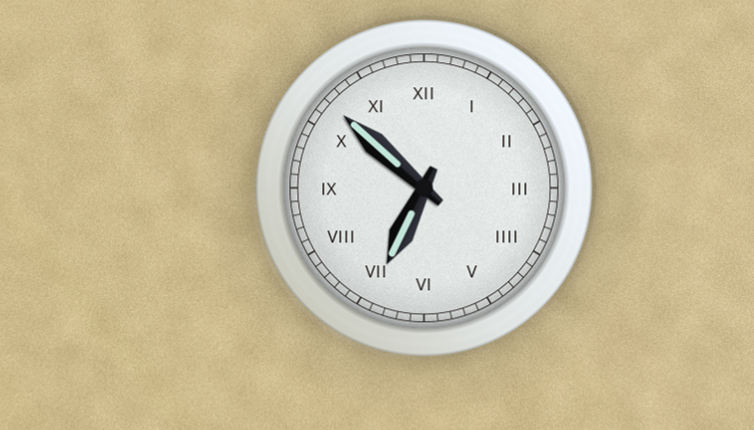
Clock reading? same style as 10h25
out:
6h52
